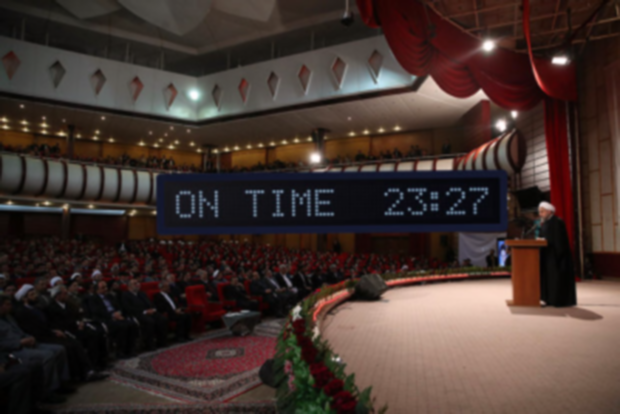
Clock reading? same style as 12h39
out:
23h27
